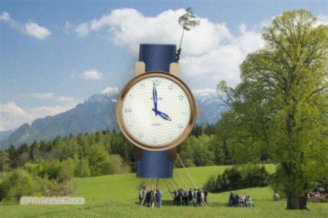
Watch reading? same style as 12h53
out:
3h59
